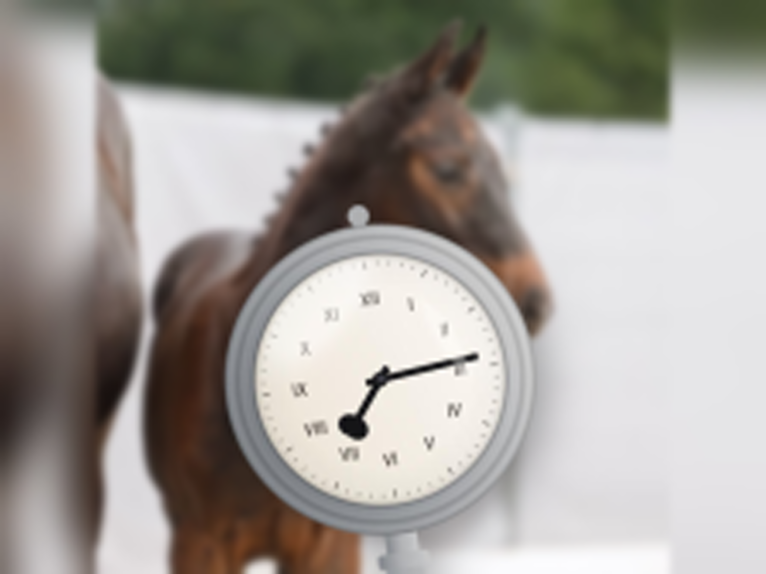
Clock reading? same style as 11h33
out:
7h14
